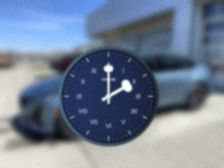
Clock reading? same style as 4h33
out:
2h00
